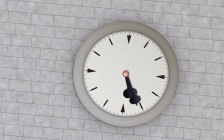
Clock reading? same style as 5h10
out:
5h26
